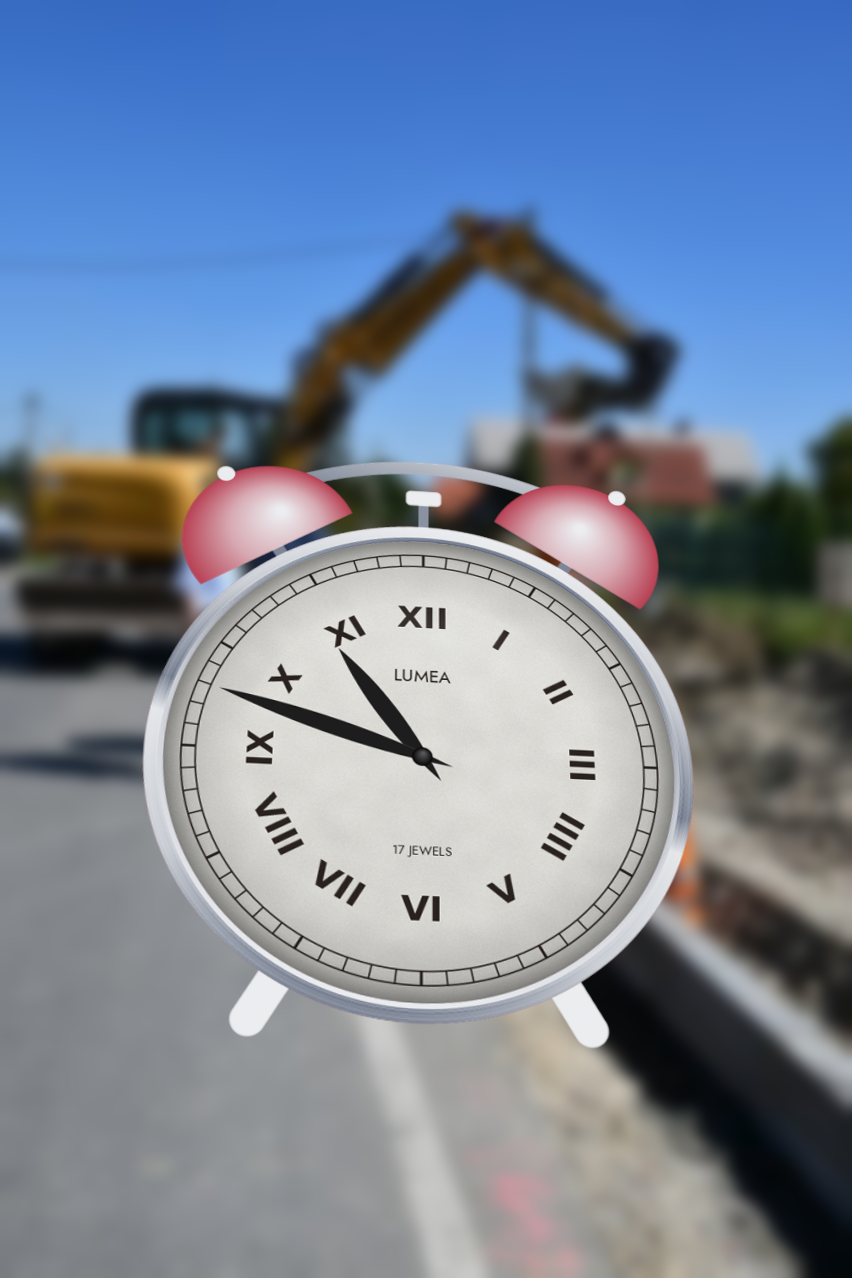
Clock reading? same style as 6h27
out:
10h48
